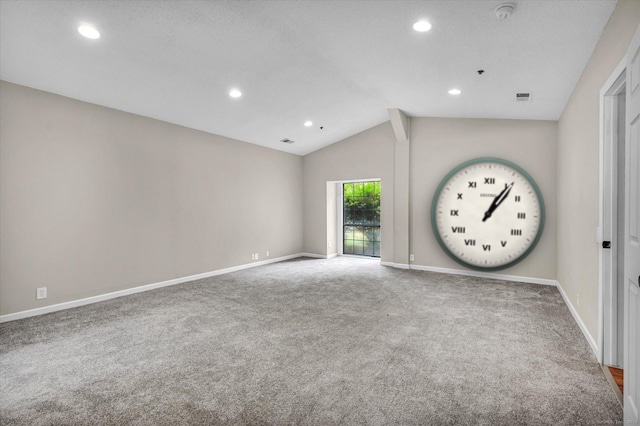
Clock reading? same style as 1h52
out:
1h06
